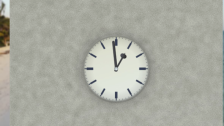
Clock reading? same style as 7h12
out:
12h59
